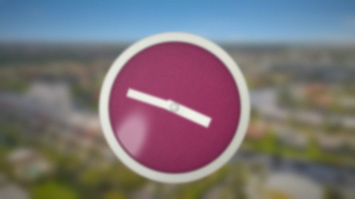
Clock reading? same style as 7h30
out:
3h48
